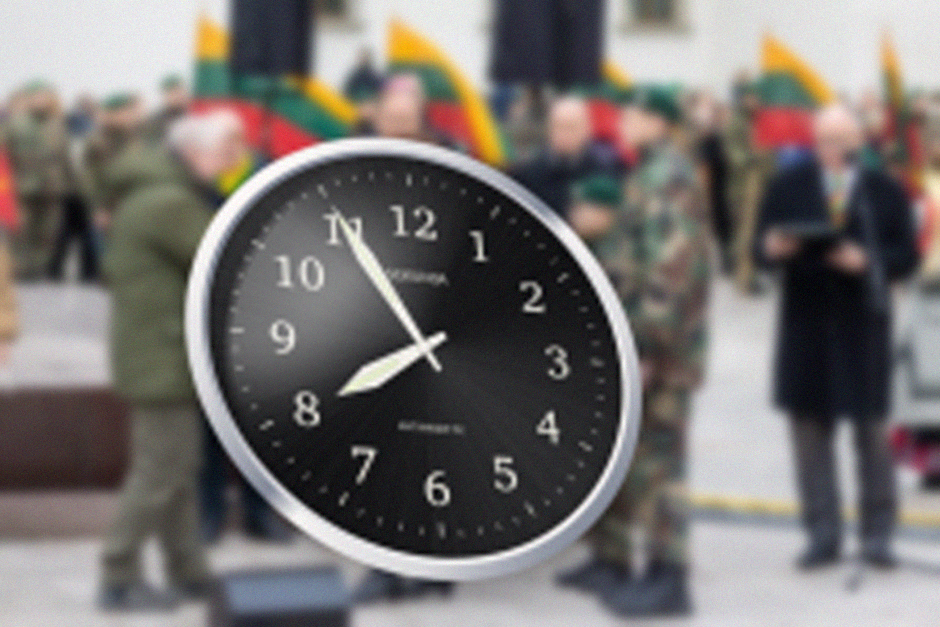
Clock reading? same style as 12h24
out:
7h55
